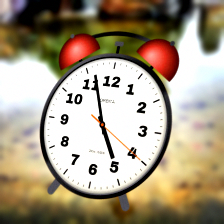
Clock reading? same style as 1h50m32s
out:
4h56m20s
